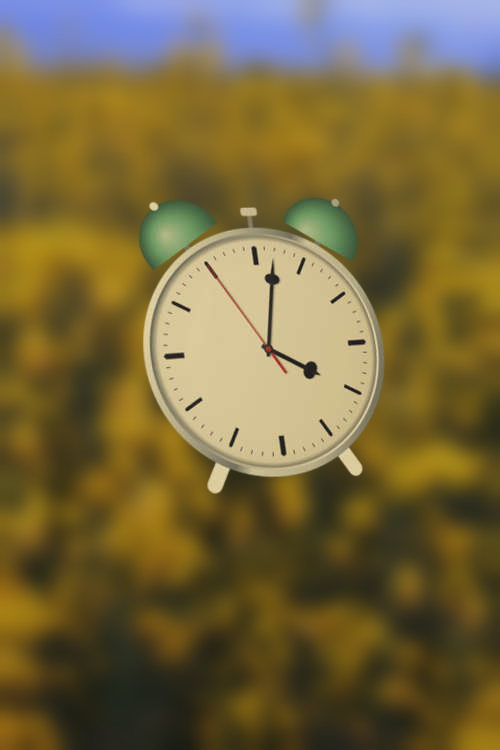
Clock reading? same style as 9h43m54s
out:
4h01m55s
